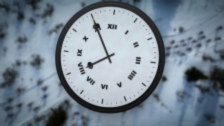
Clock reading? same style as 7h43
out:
7h55
